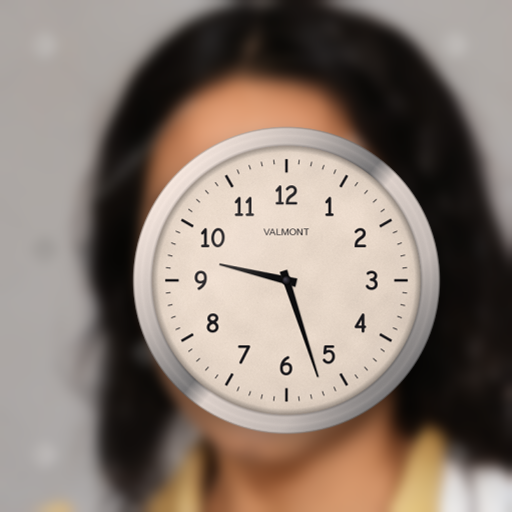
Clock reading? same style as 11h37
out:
9h27
